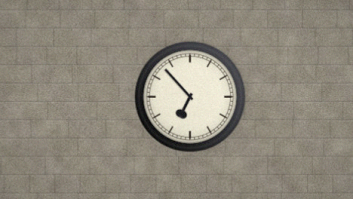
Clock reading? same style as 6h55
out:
6h53
